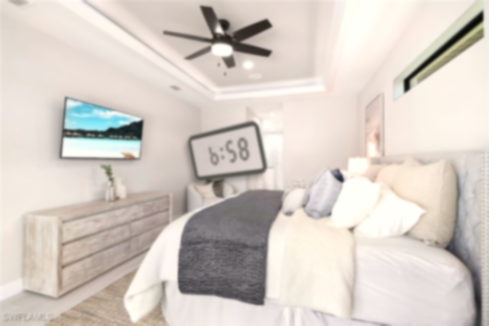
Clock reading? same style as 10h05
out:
6h58
